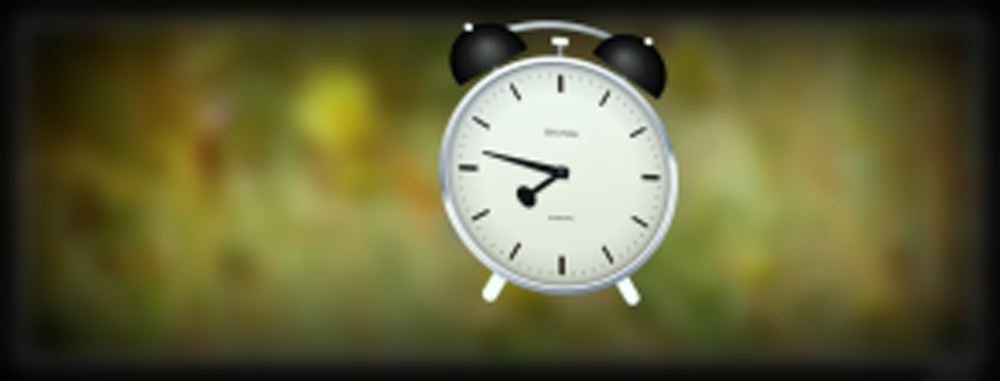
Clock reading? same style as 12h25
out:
7h47
